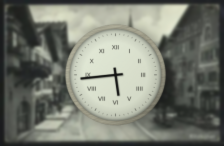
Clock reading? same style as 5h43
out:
5h44
